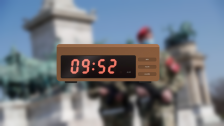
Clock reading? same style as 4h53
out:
9h52
